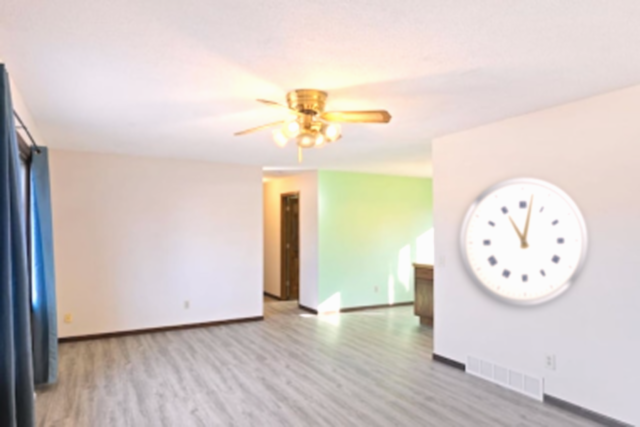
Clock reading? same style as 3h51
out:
11h02
